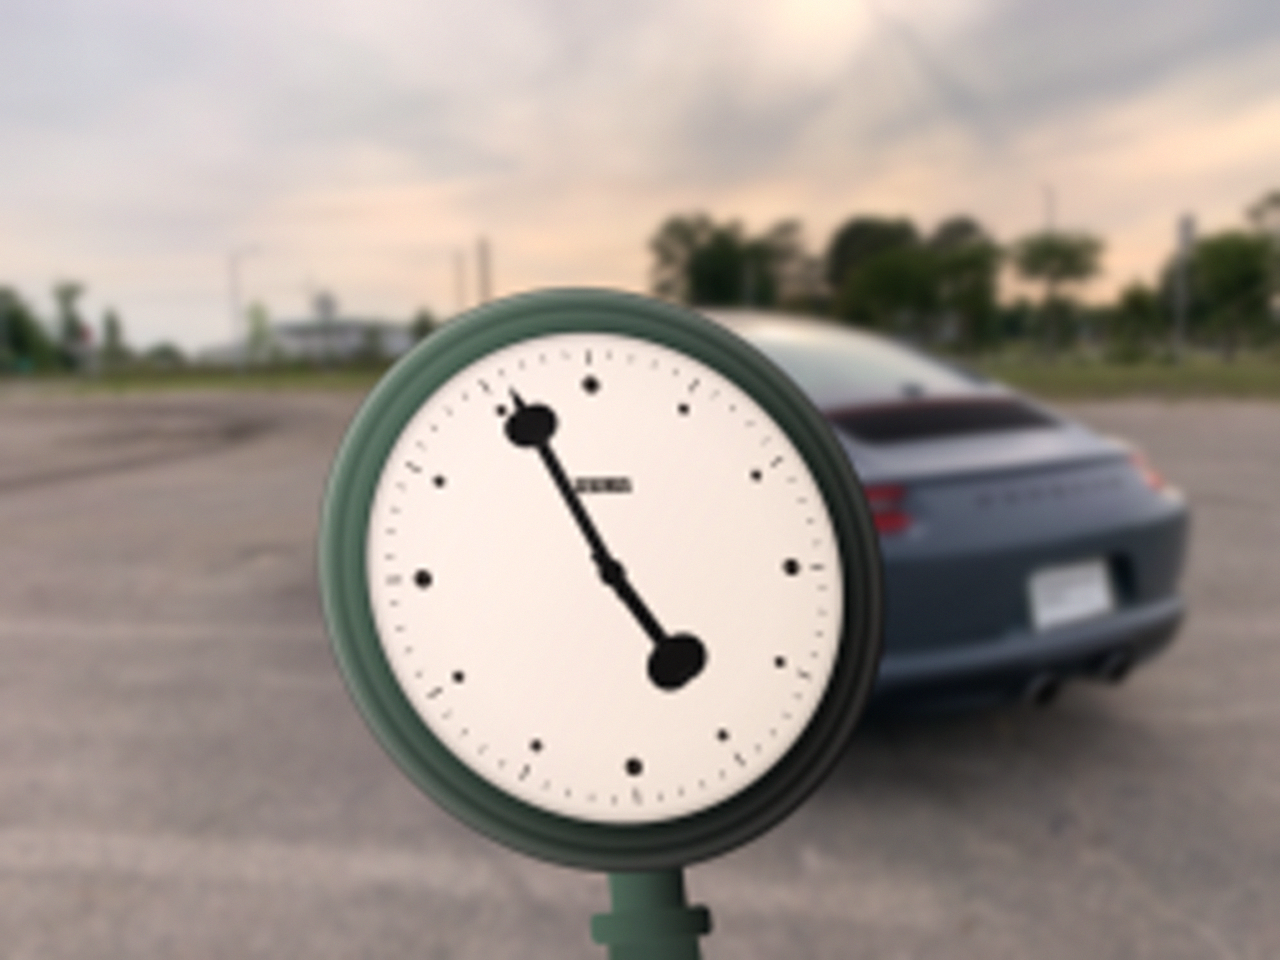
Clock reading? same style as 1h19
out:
4h56
